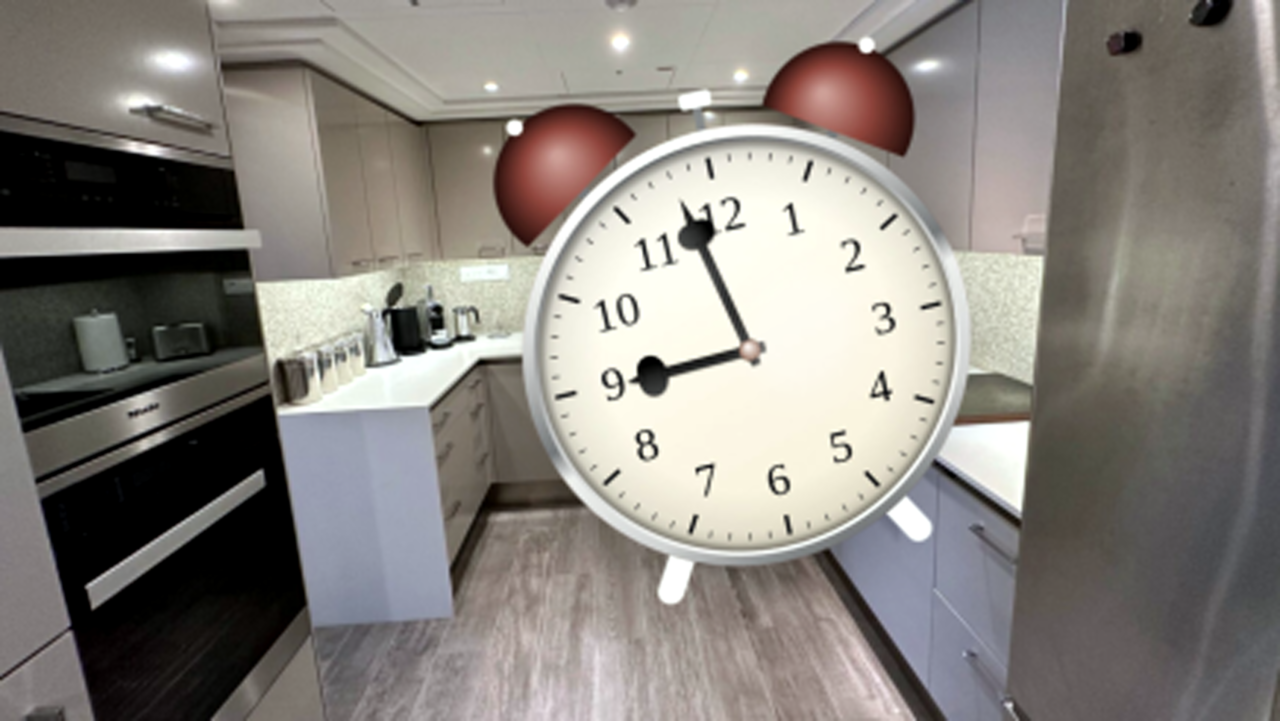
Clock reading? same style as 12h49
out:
8h58
